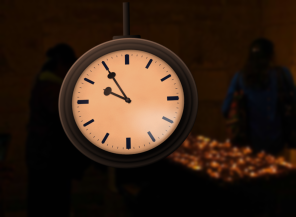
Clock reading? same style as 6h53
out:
9h55
